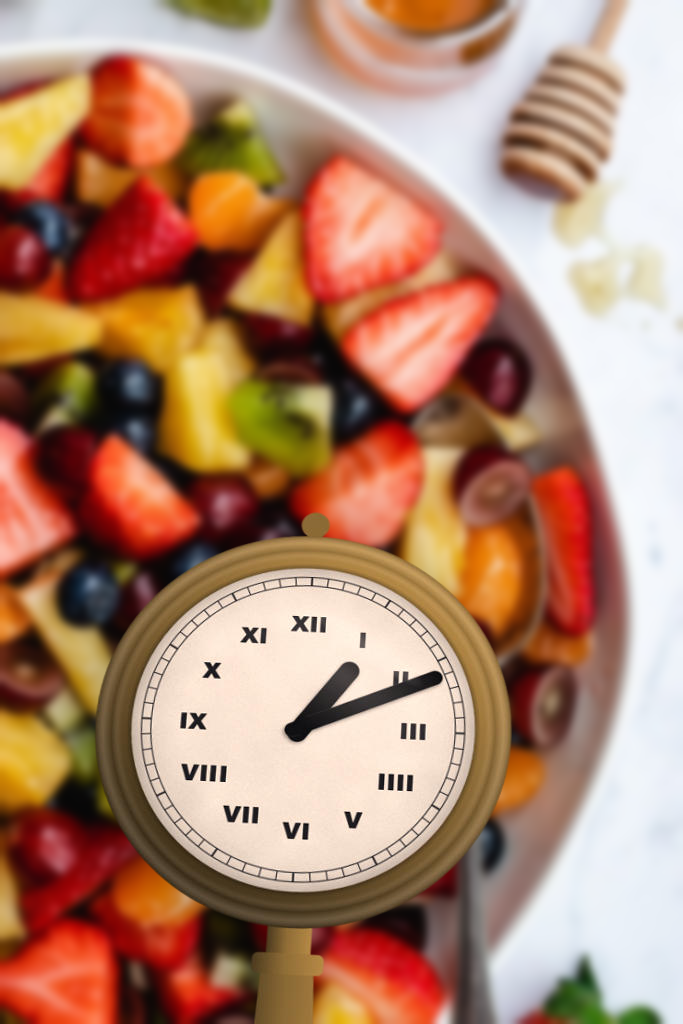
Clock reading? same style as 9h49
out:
1h11
